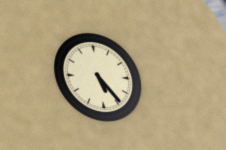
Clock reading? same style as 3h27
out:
5h24
